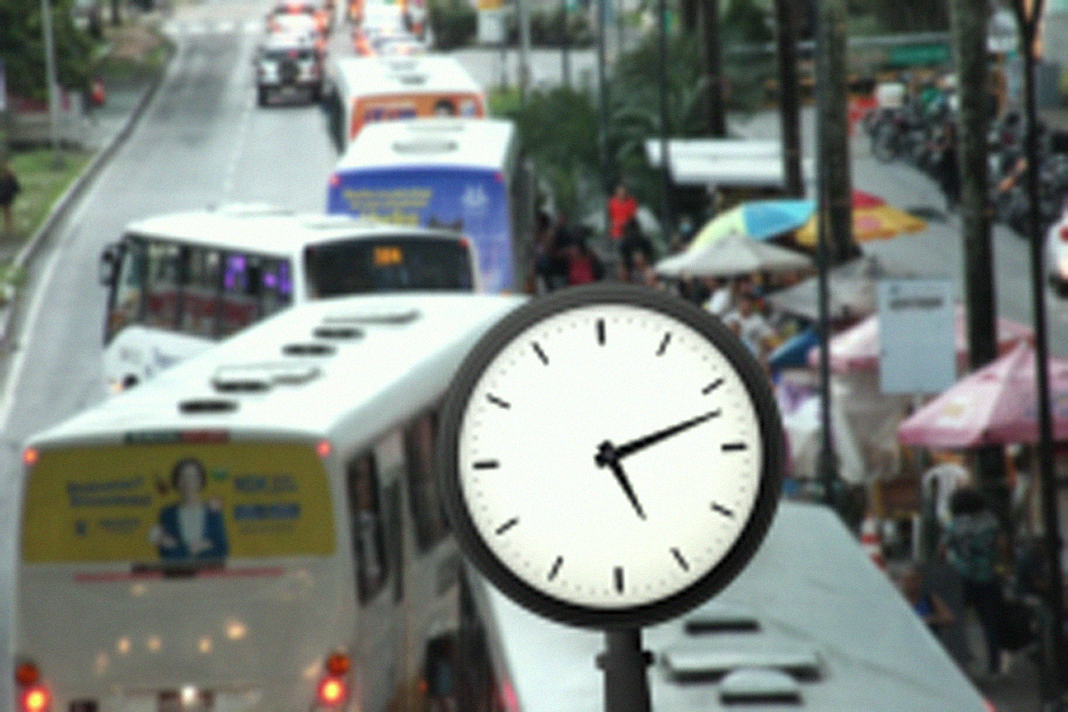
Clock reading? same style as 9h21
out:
5h12
